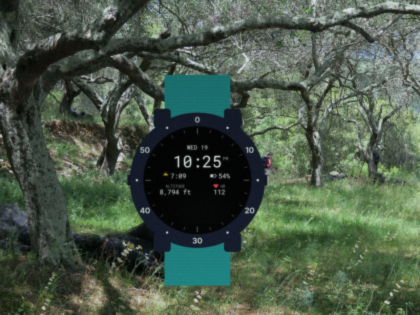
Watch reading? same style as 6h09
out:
10h25
